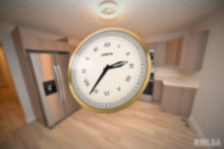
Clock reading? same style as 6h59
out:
2h36
